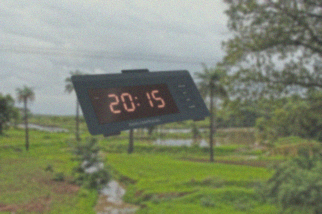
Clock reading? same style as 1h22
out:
20h15
